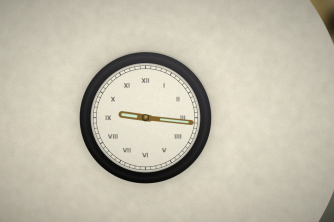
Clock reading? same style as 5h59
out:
9h16
